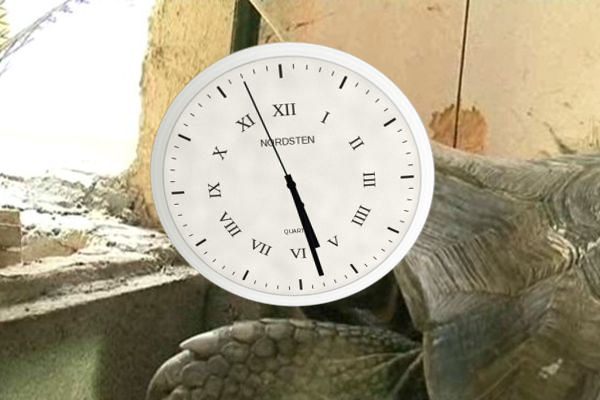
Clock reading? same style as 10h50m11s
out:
5h27m57s
